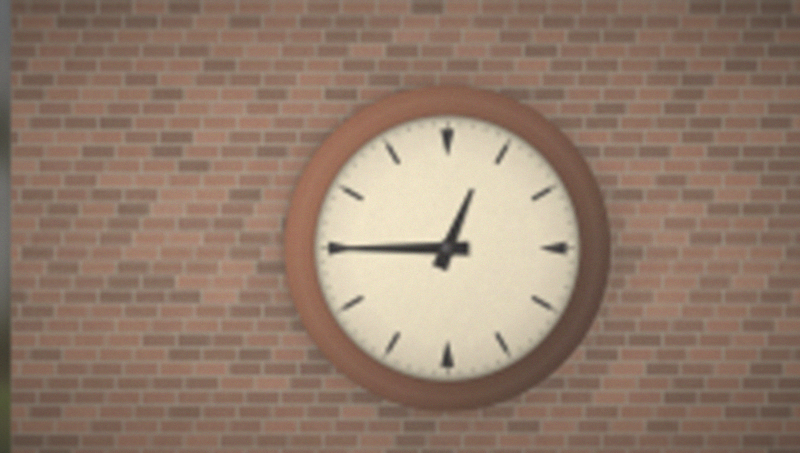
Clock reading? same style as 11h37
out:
12h45
